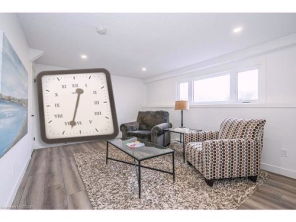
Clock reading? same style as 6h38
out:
12h33
